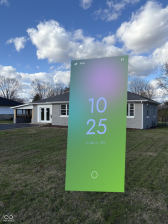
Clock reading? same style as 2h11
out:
10h25
